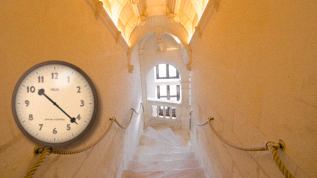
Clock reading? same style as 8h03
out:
10h22
